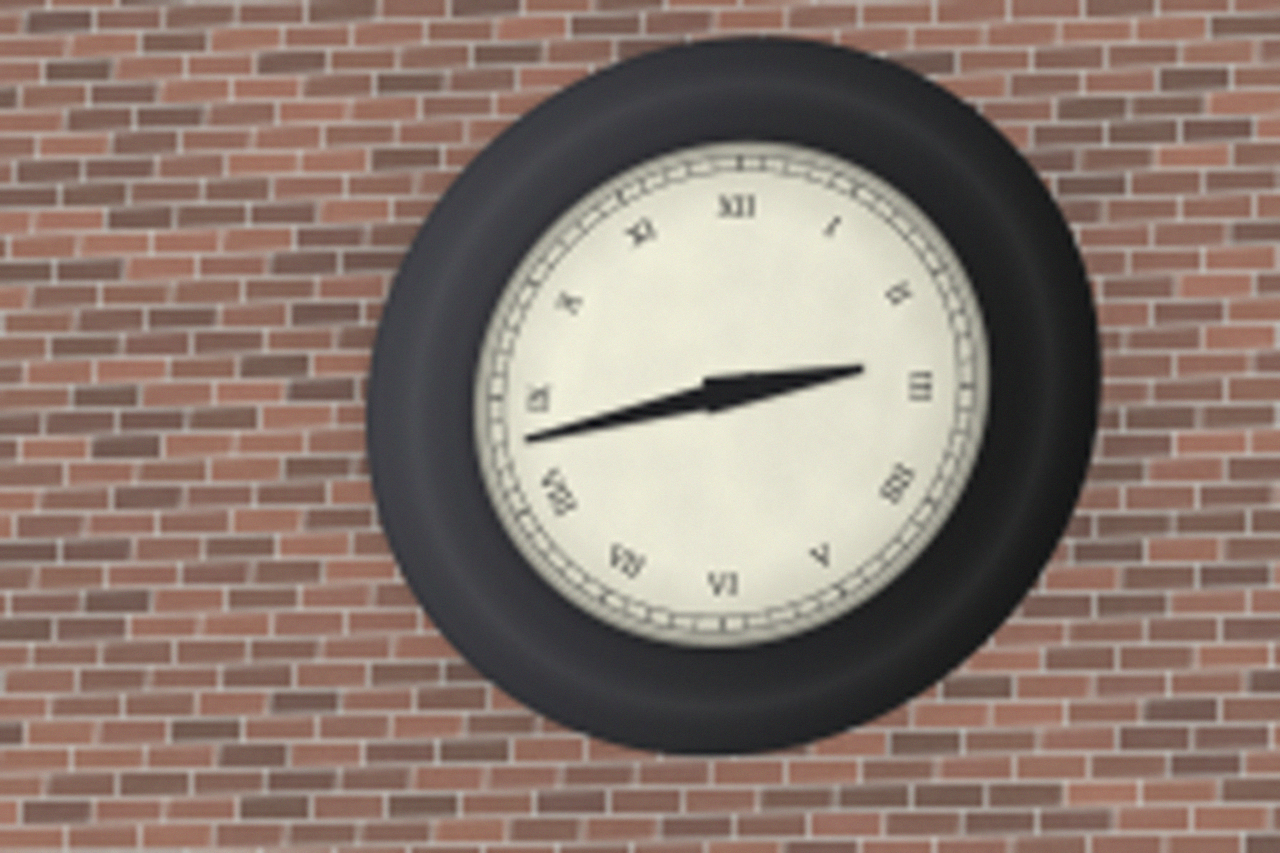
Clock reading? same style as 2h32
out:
2h43
